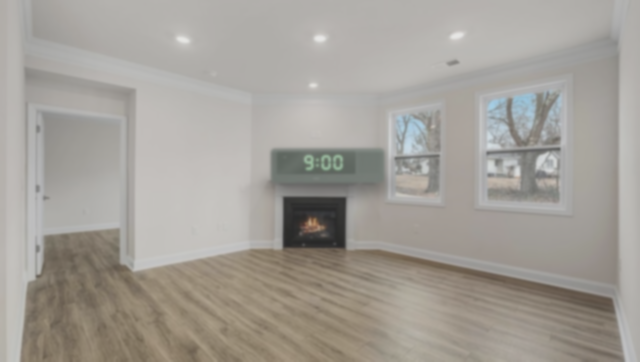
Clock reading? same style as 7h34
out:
9h00
